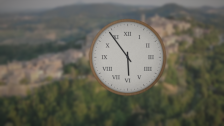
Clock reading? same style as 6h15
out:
5h54
